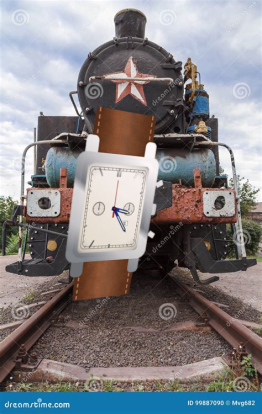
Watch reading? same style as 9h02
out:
3h24
